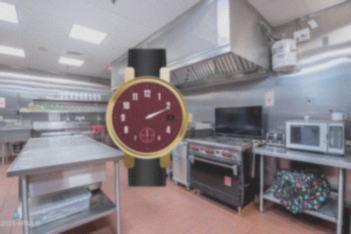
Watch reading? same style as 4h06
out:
2h11
